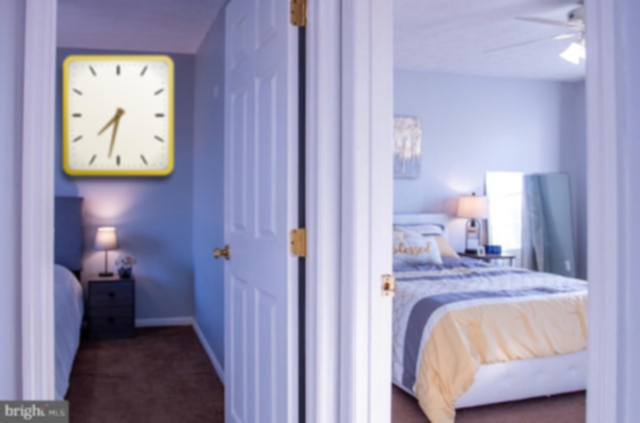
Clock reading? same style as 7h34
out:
7h32
